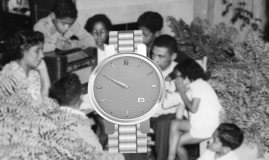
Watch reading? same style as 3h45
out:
9h50
